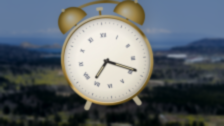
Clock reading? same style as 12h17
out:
7h19
